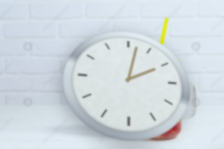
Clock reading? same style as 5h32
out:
2h02
